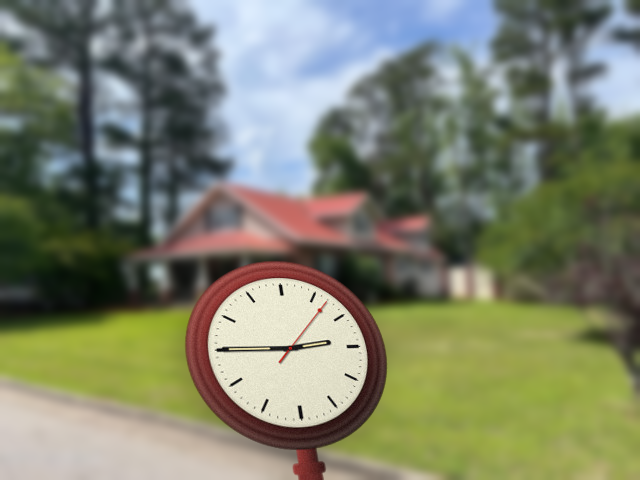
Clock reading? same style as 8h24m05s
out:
2h45m07s
